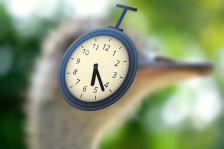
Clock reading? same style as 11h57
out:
5h22
